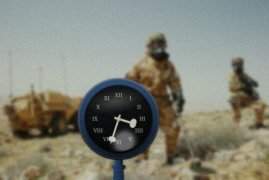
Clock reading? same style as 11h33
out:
3h33
